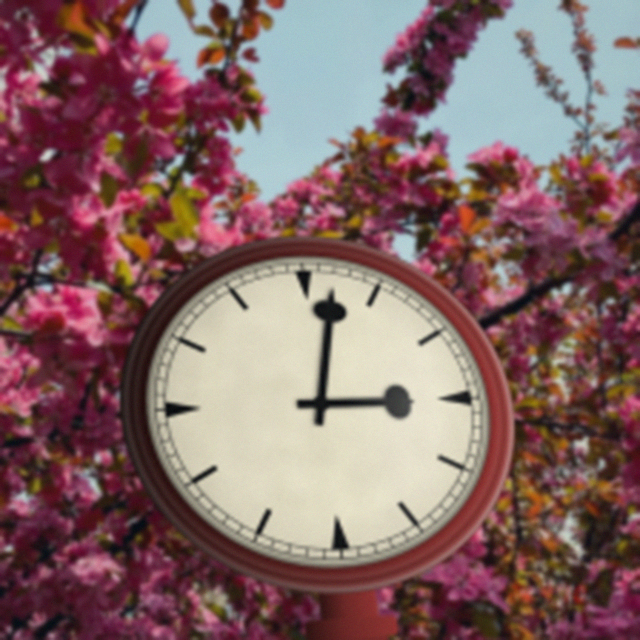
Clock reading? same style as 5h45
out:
3h02
